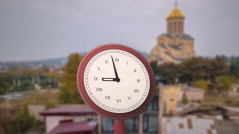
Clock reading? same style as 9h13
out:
8h58
